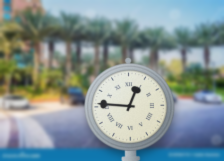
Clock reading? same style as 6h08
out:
12h46
